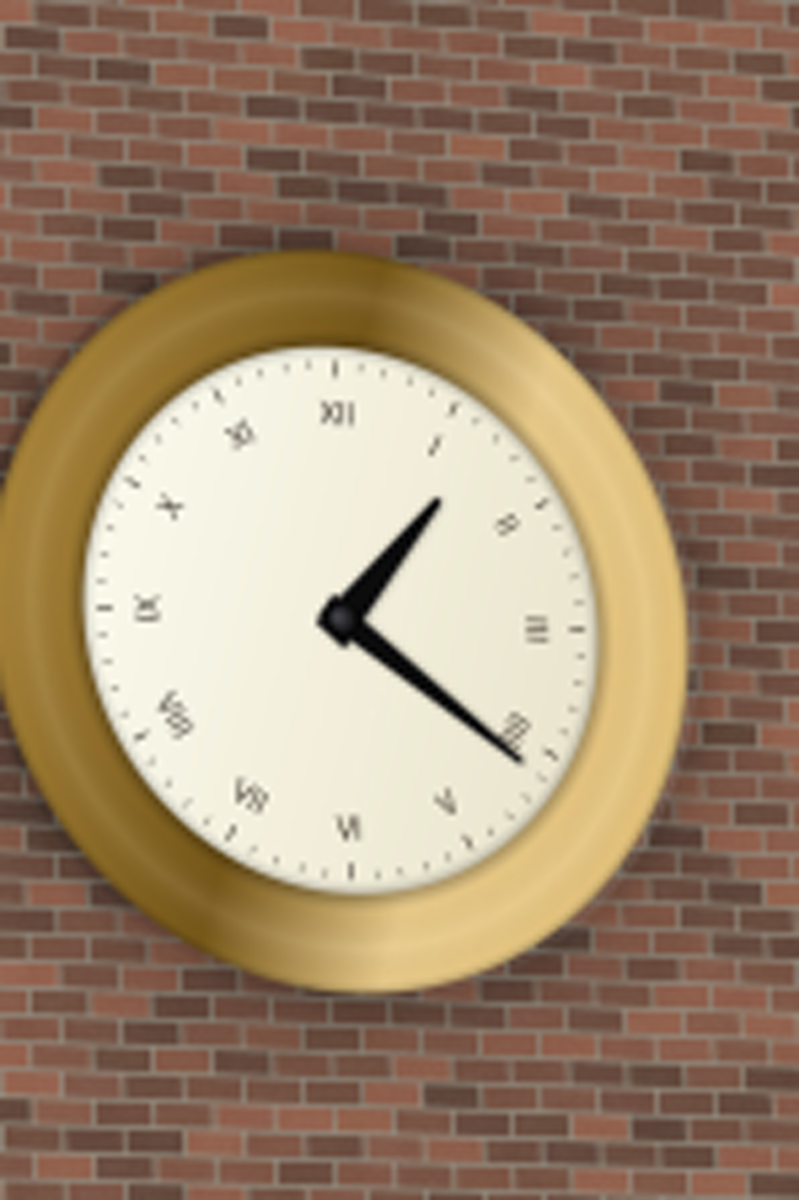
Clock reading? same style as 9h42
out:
1h21
